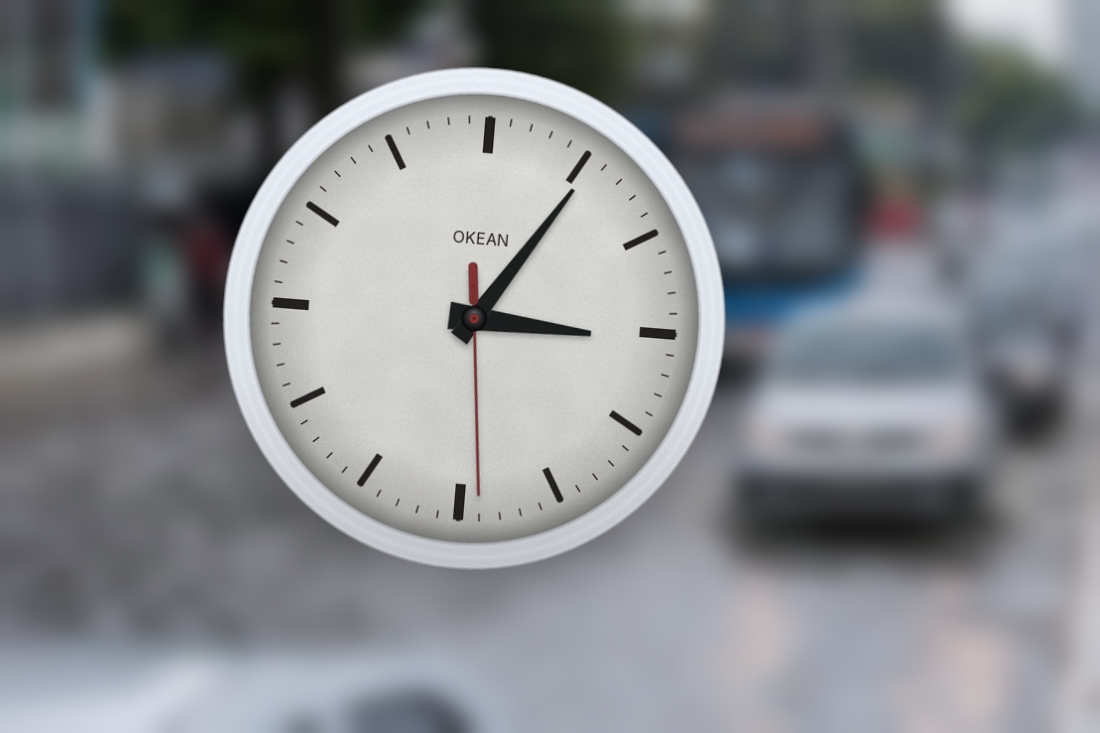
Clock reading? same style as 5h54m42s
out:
3h05m29s
